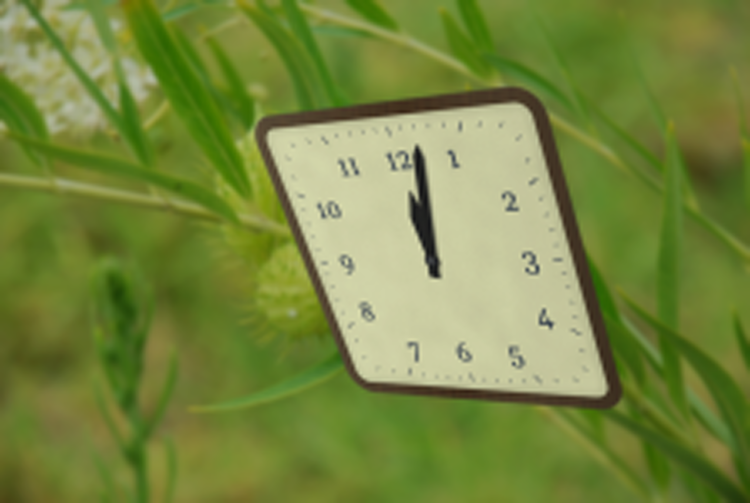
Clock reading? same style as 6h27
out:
12h02
